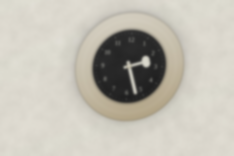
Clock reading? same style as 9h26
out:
2h27
